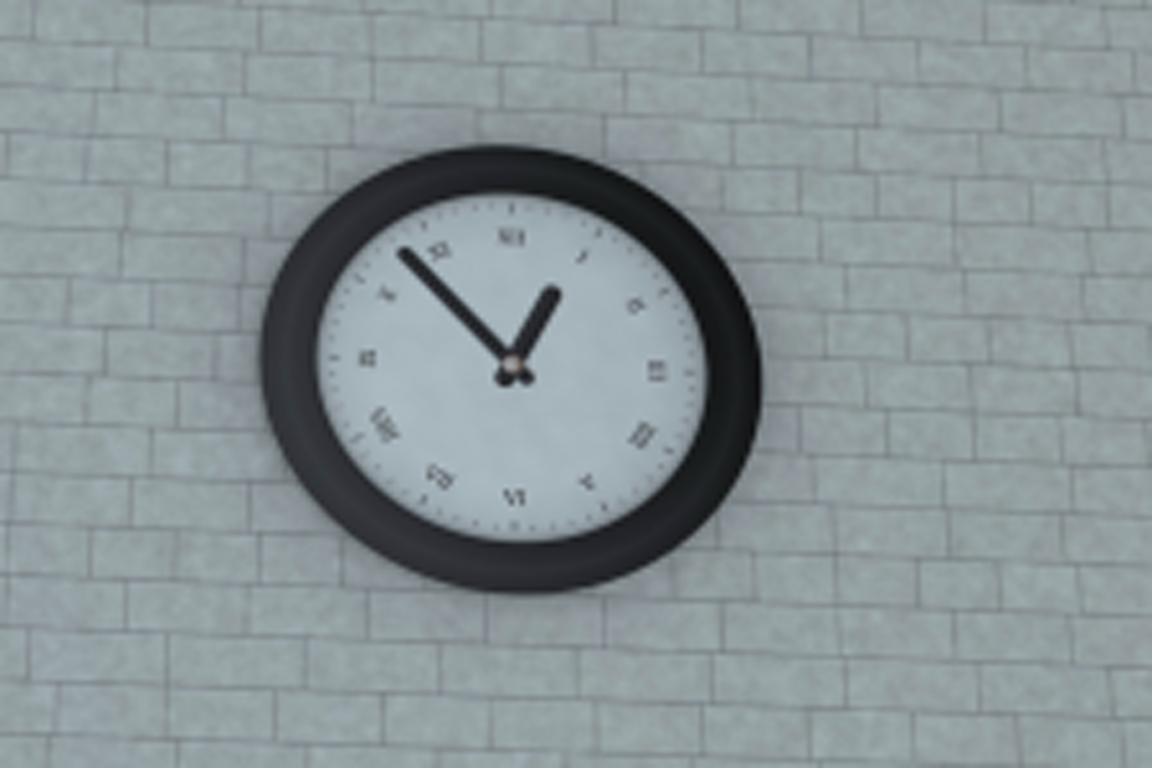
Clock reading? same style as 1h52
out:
12h53
